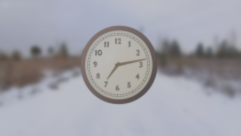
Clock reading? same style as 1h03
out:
7h13
